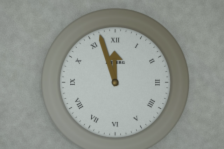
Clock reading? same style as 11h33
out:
11h57
